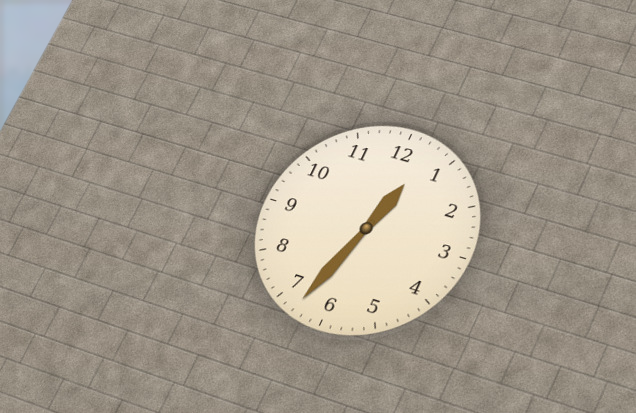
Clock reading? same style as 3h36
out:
12h33
